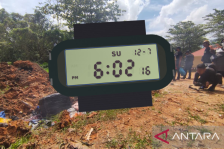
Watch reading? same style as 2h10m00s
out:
6h02m16s
